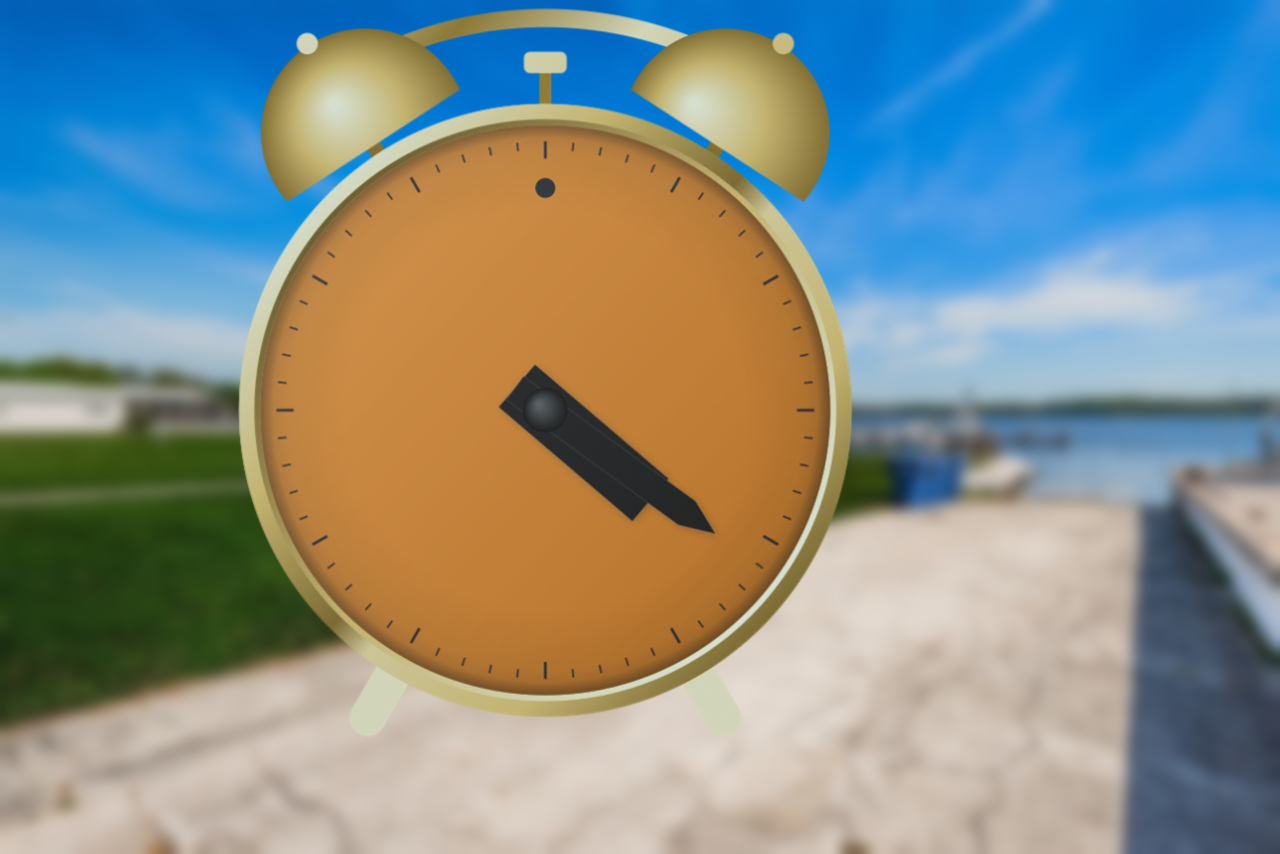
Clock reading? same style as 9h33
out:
4h21
